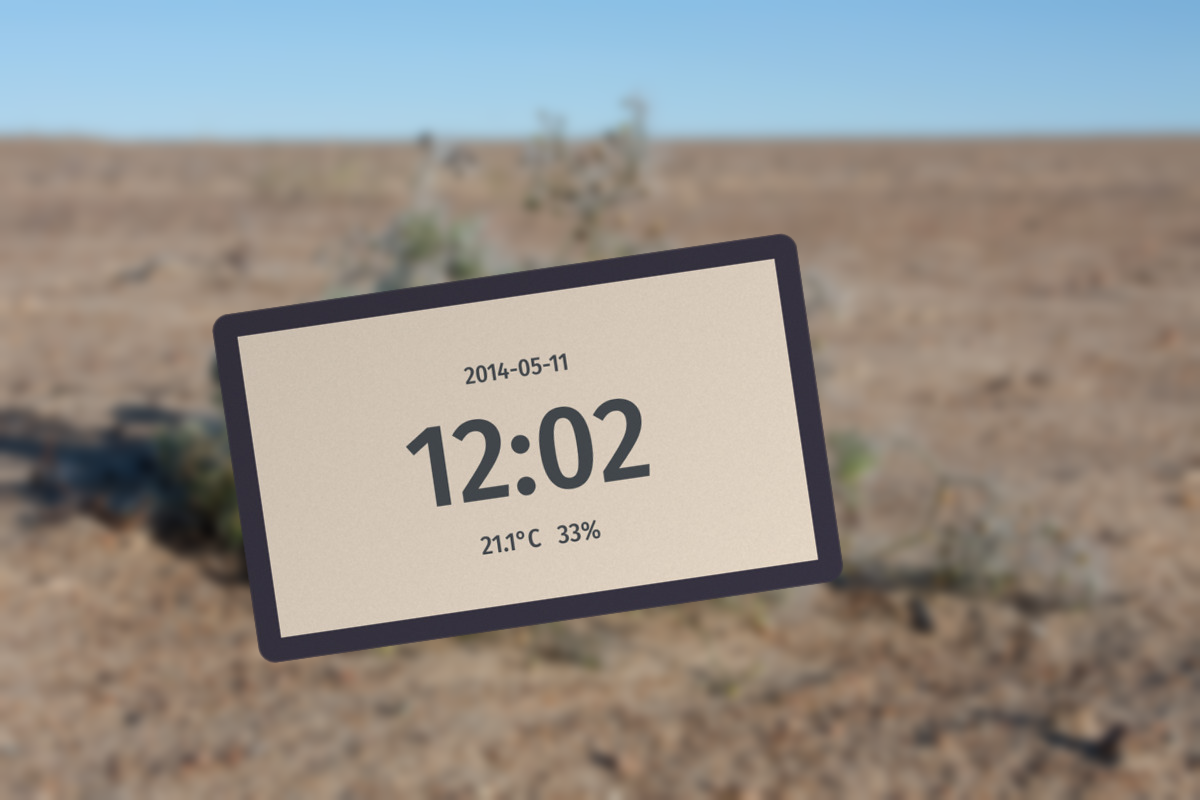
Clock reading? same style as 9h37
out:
12h02
